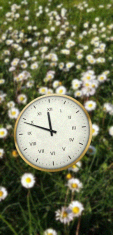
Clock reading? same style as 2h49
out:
11h49
